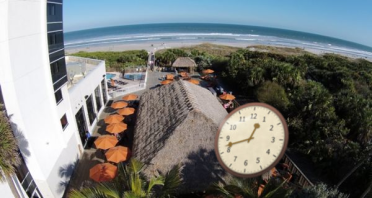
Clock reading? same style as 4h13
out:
12h42
